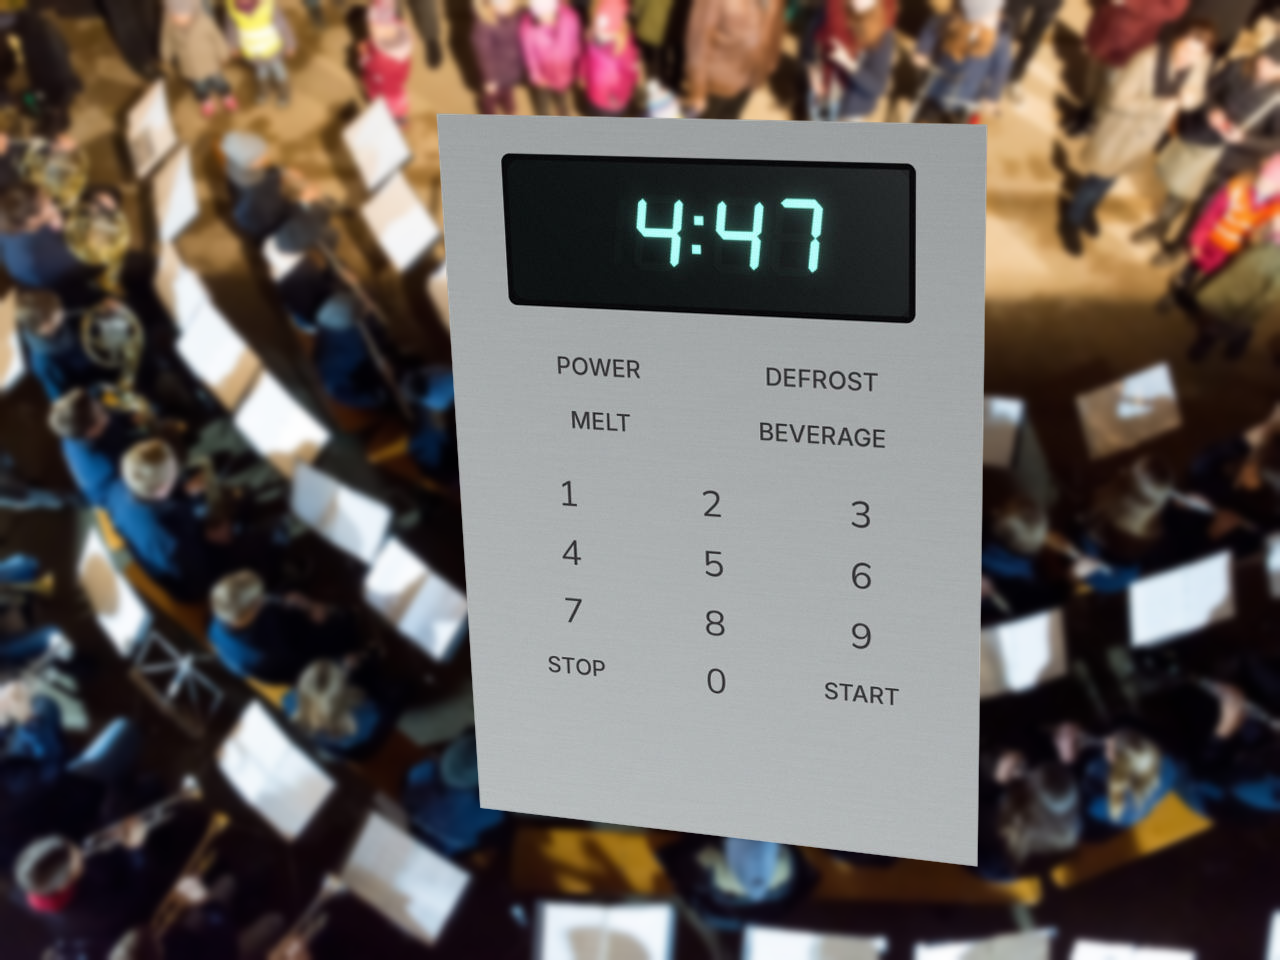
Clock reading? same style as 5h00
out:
4h47
